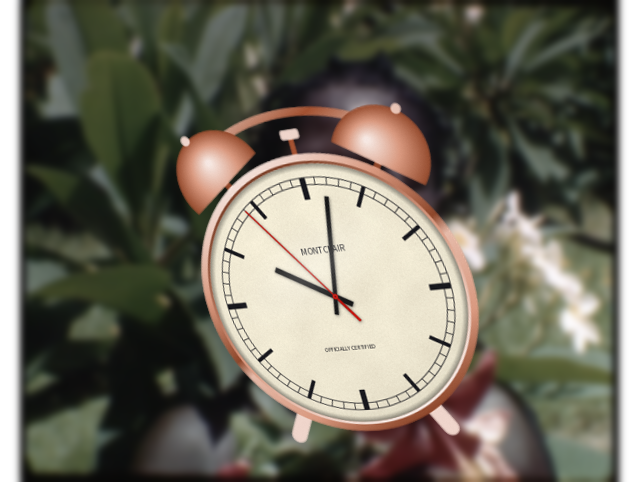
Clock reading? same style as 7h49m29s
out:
10h01m54s
